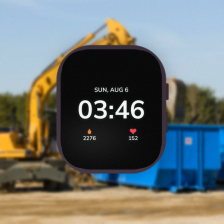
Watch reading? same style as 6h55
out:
3h46
